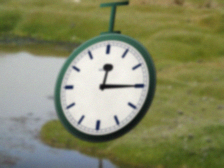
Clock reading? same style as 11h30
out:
12h15
